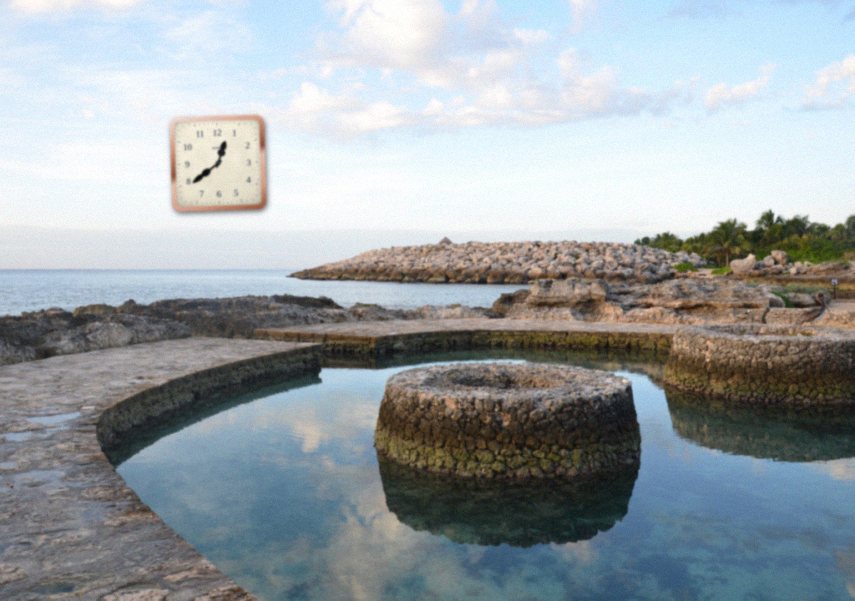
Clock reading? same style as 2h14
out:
12h39
